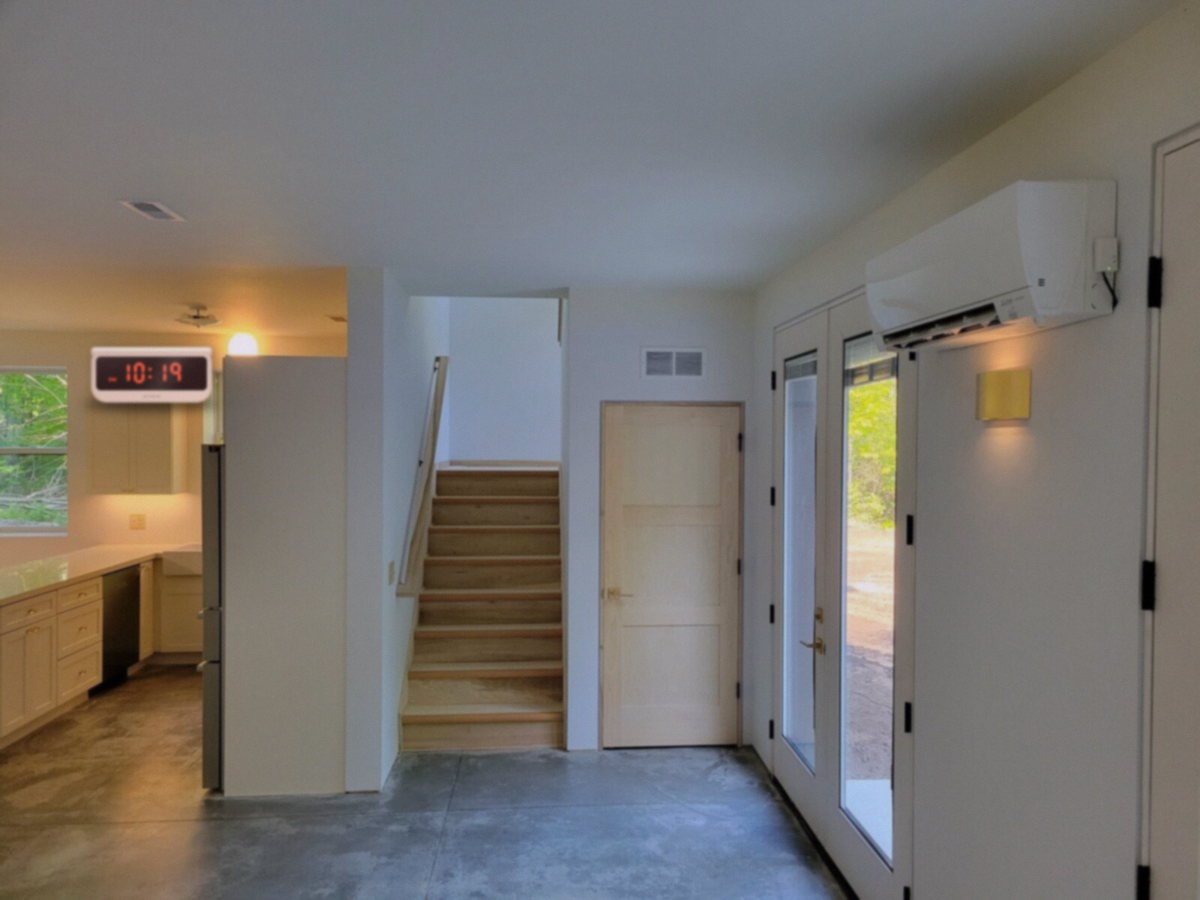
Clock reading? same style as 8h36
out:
10h19
